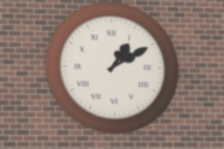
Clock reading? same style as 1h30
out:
1h10
